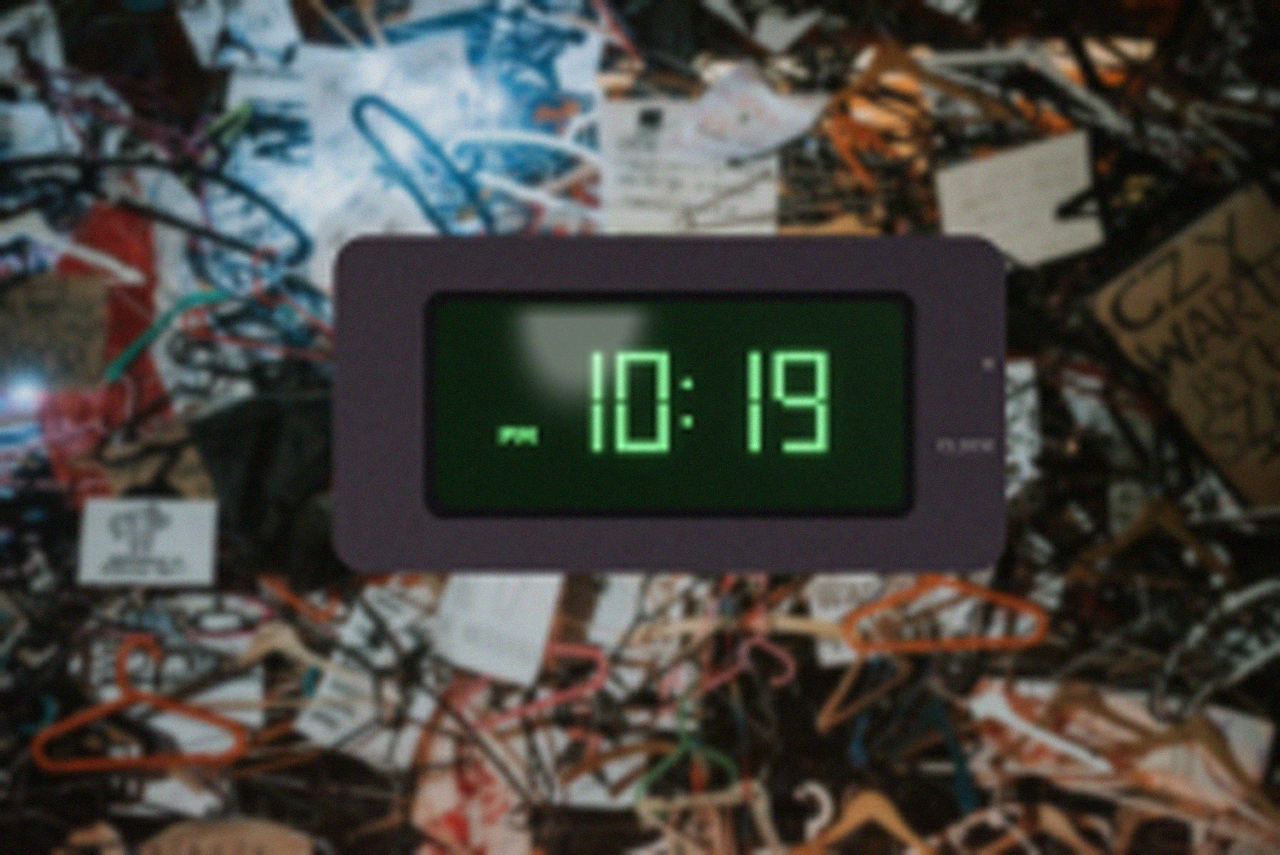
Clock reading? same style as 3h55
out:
10h19
